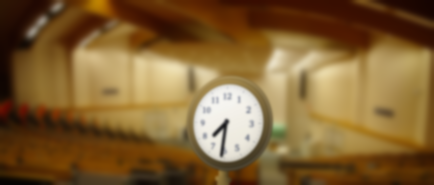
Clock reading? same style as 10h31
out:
7h31
